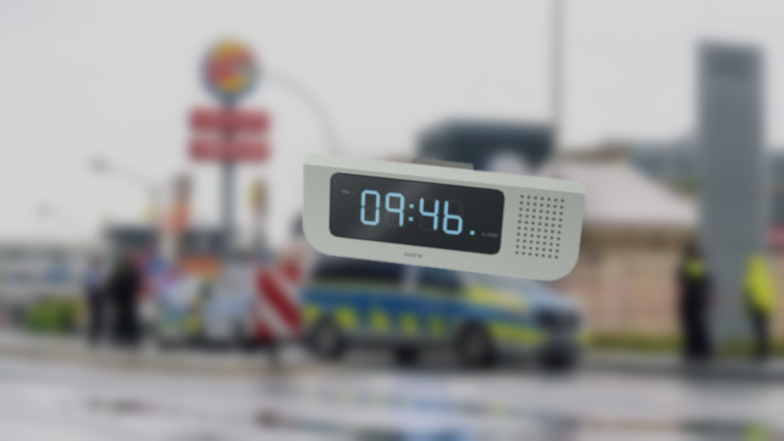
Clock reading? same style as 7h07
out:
9h46
